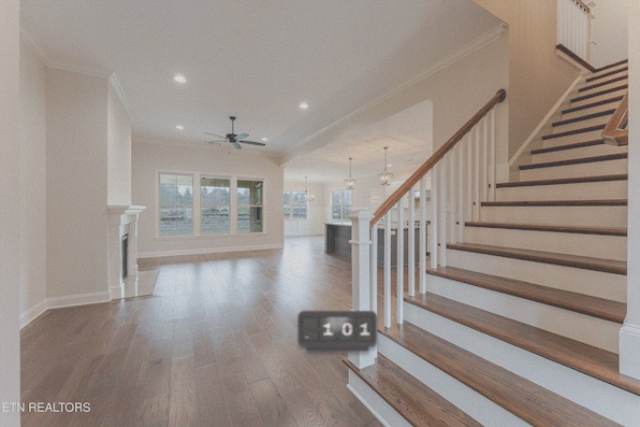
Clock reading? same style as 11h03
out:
1h01
